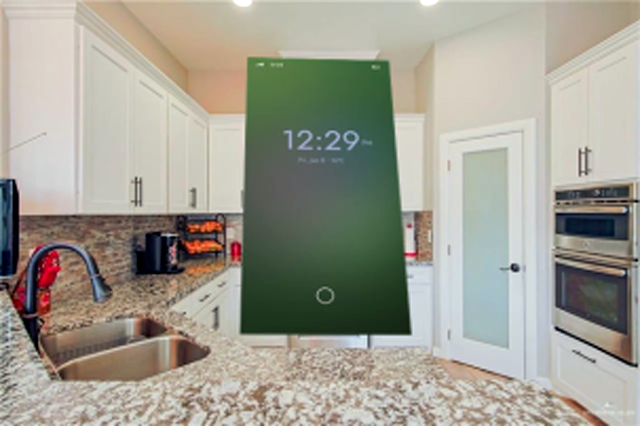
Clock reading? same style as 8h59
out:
12h29
